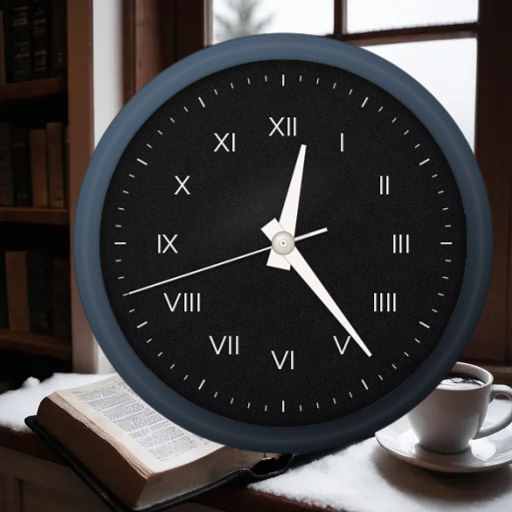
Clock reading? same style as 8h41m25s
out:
12h23m42s
